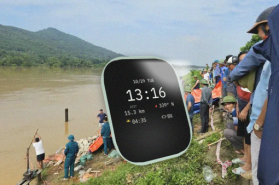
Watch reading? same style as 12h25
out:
13h16
